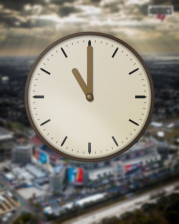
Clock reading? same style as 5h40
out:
11h00
